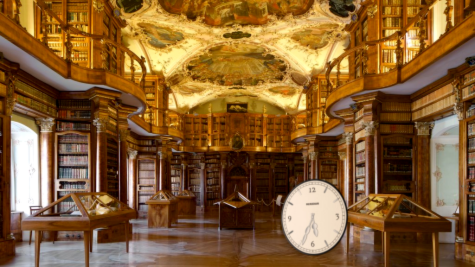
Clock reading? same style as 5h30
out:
5h34
